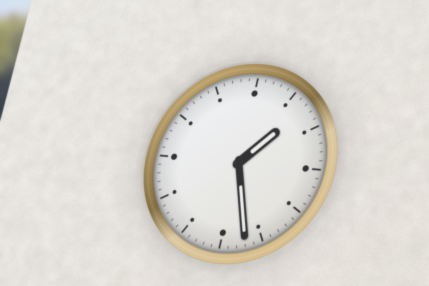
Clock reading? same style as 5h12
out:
1h27
